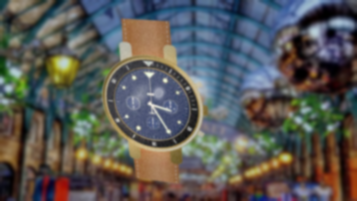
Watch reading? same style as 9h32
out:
3h25
